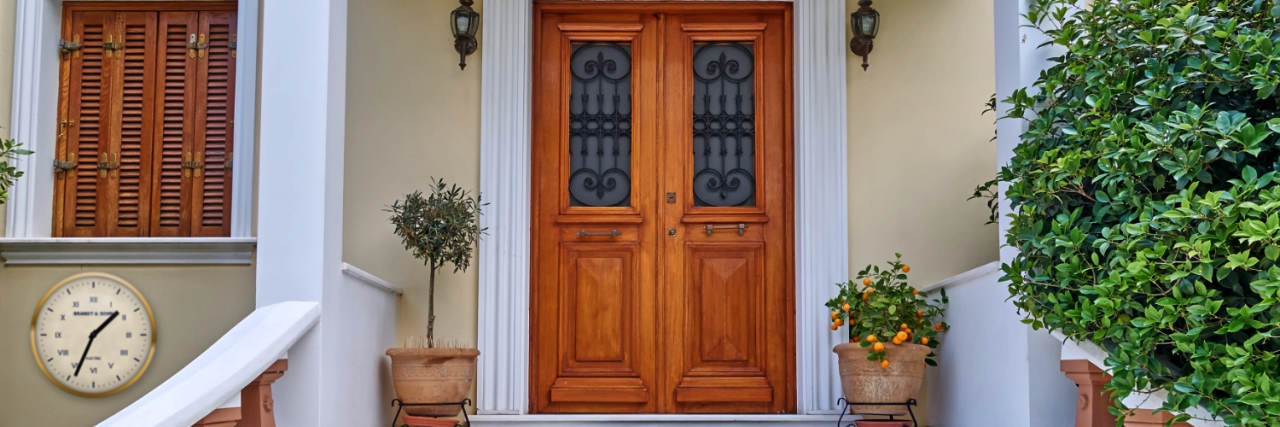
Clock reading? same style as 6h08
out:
1h34
